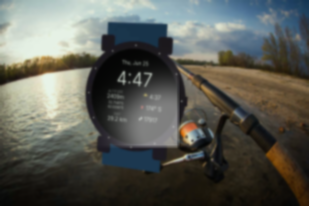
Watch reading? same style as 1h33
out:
4h47
